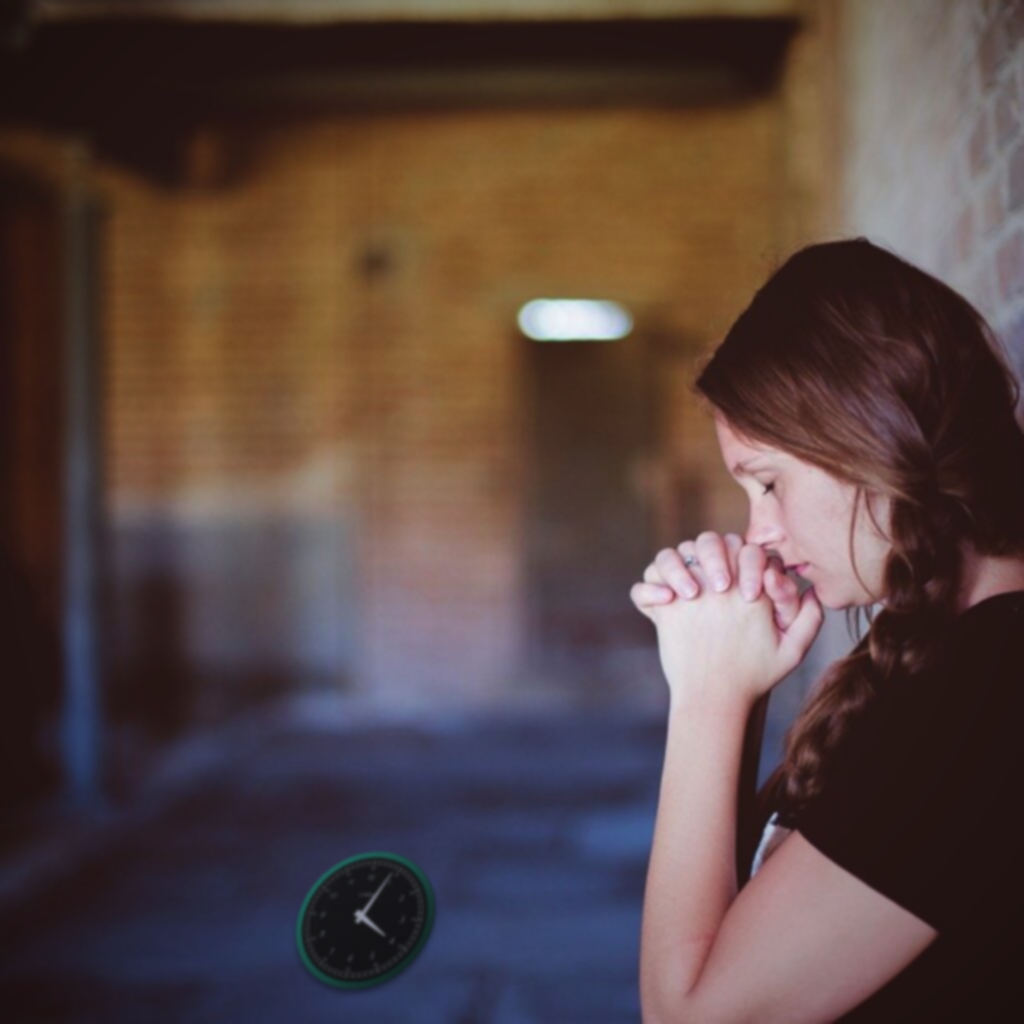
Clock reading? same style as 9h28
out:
4h04
